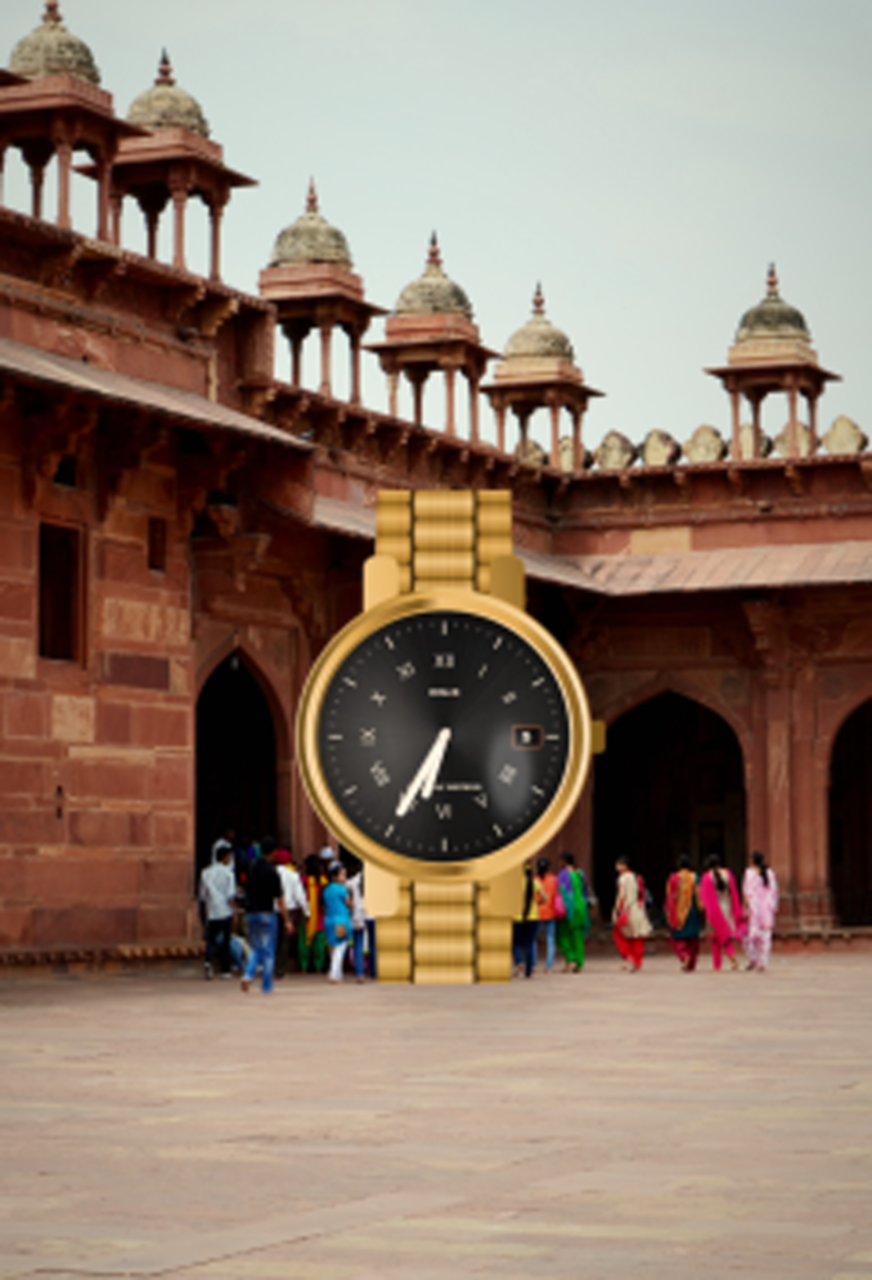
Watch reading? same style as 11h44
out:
6h35
